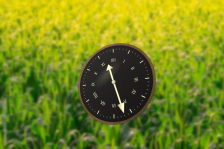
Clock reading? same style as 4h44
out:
11h27
